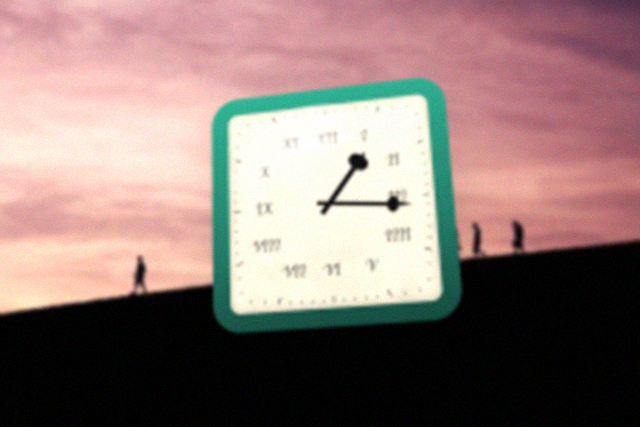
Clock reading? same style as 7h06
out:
1h16
